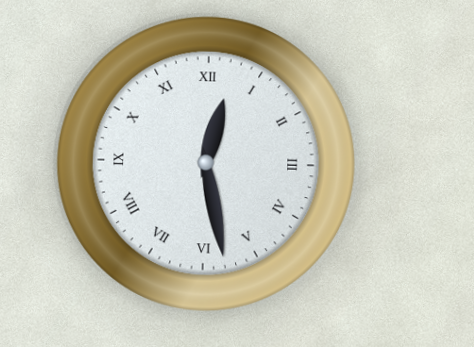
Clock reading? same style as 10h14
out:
12h28
